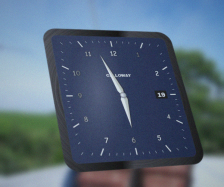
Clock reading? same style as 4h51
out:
5h57
